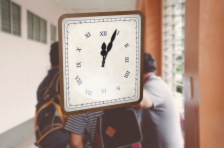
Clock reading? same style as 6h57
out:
12h04
